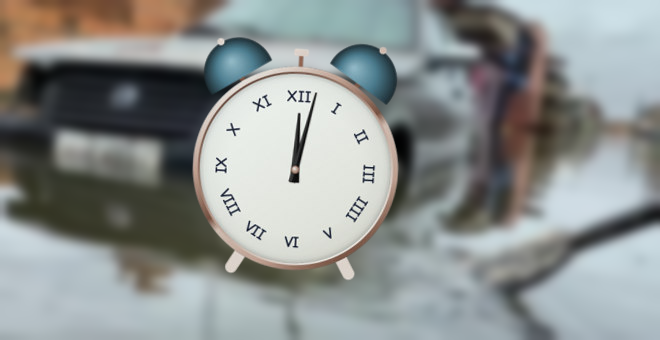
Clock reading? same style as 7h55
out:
12h02
